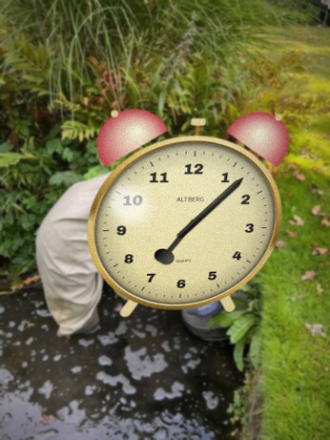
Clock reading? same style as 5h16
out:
7h07
